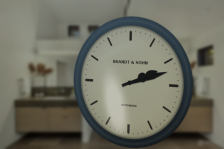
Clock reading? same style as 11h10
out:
2h12
